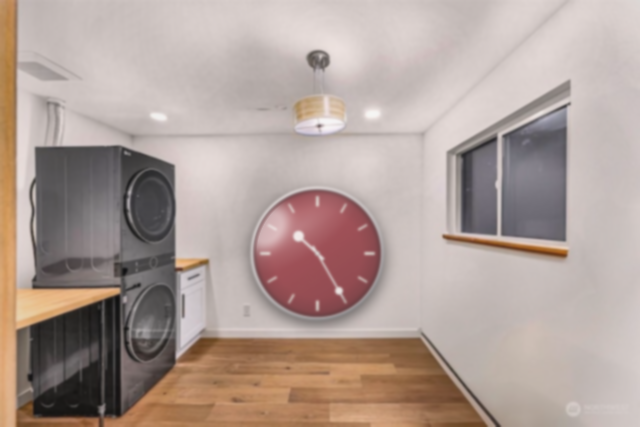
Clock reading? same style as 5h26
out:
10h25
